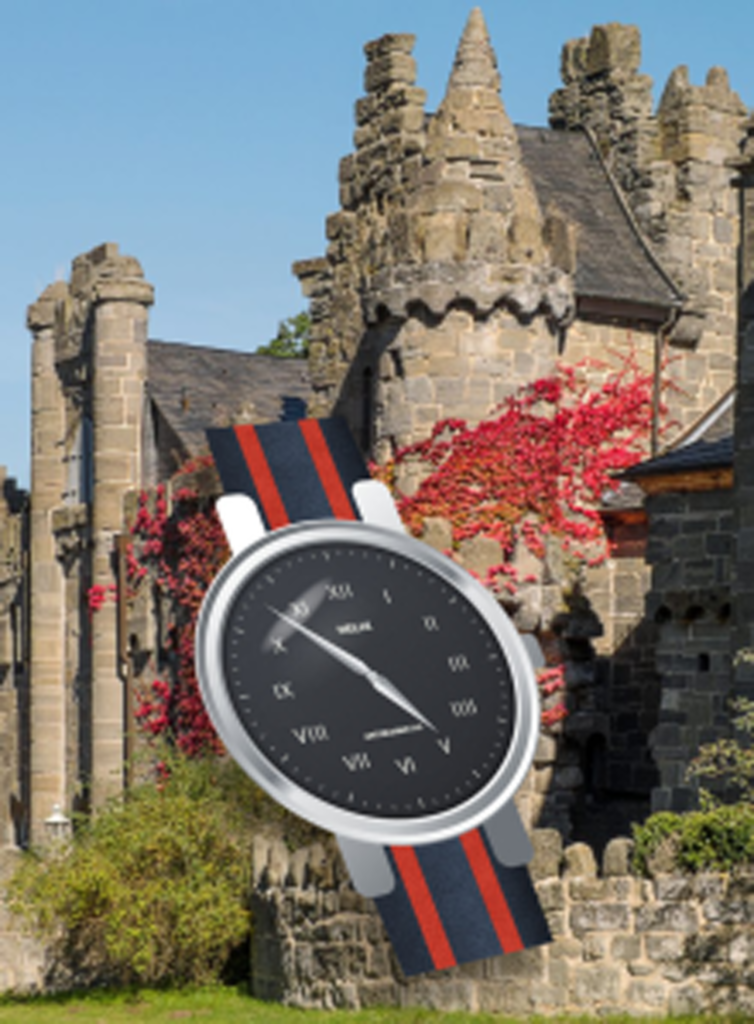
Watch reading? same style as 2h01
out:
4h53
